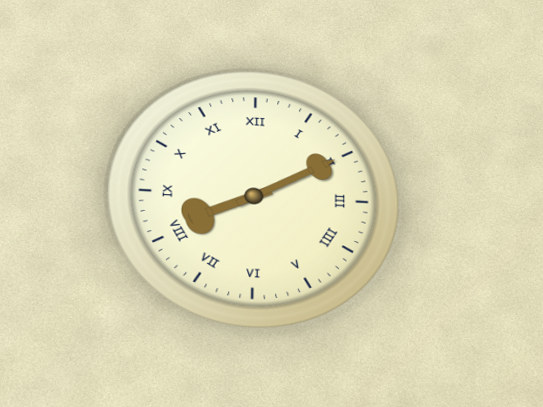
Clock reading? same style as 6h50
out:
8h10
